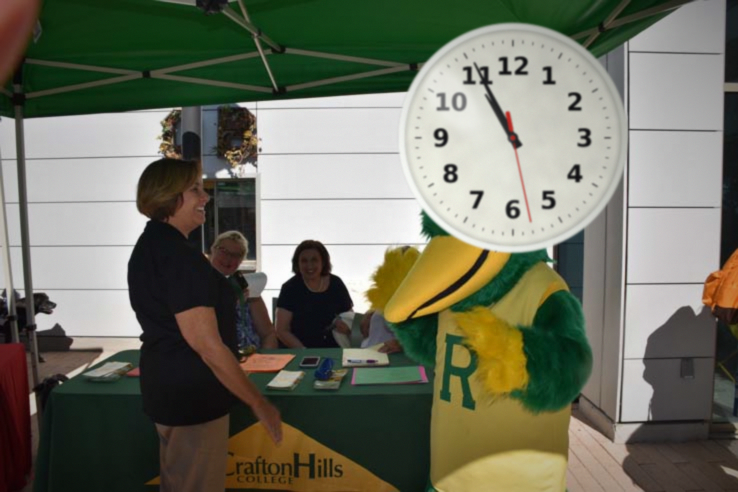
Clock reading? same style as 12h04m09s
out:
10h55m28s
